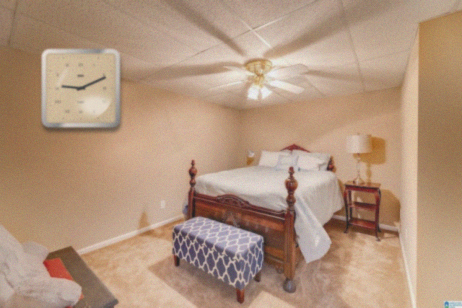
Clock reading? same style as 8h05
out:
9h11
